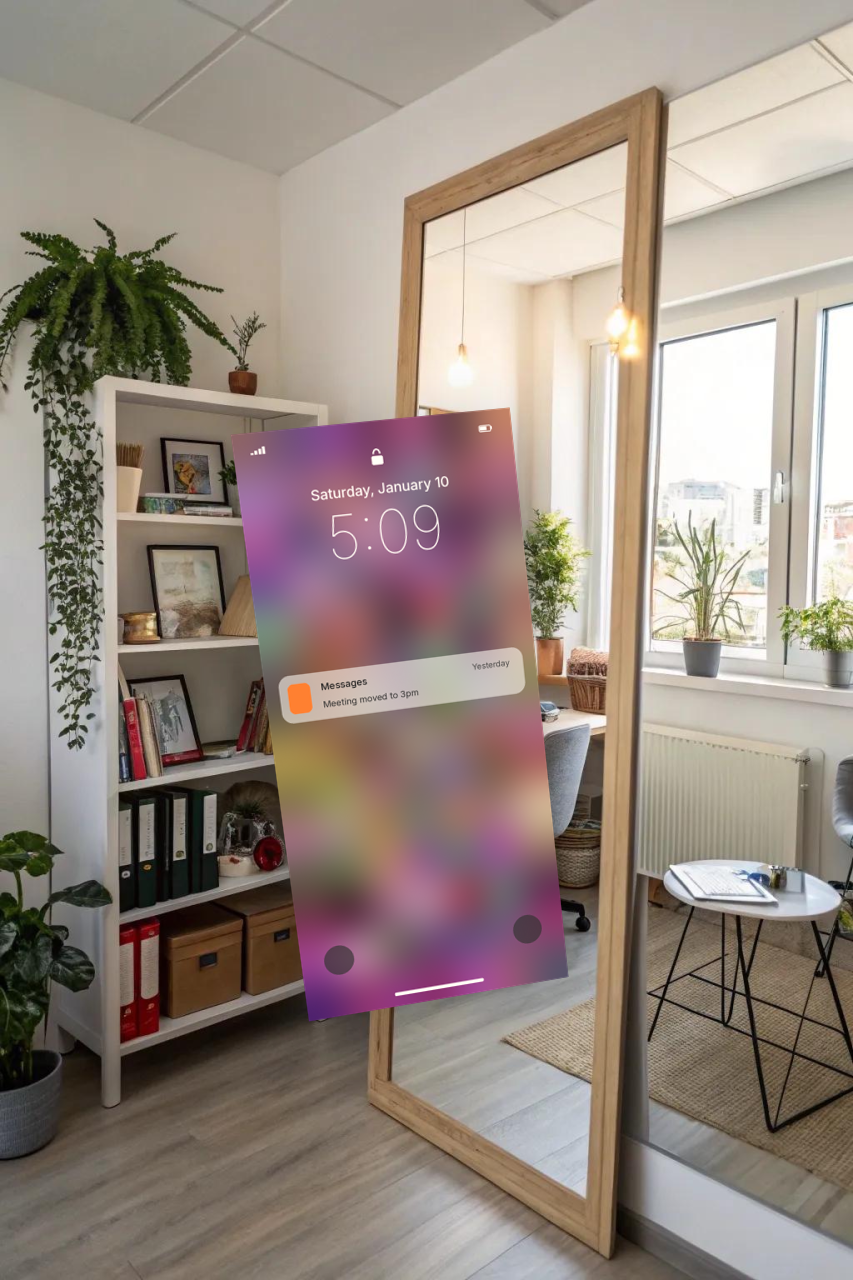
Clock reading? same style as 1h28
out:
5h09
